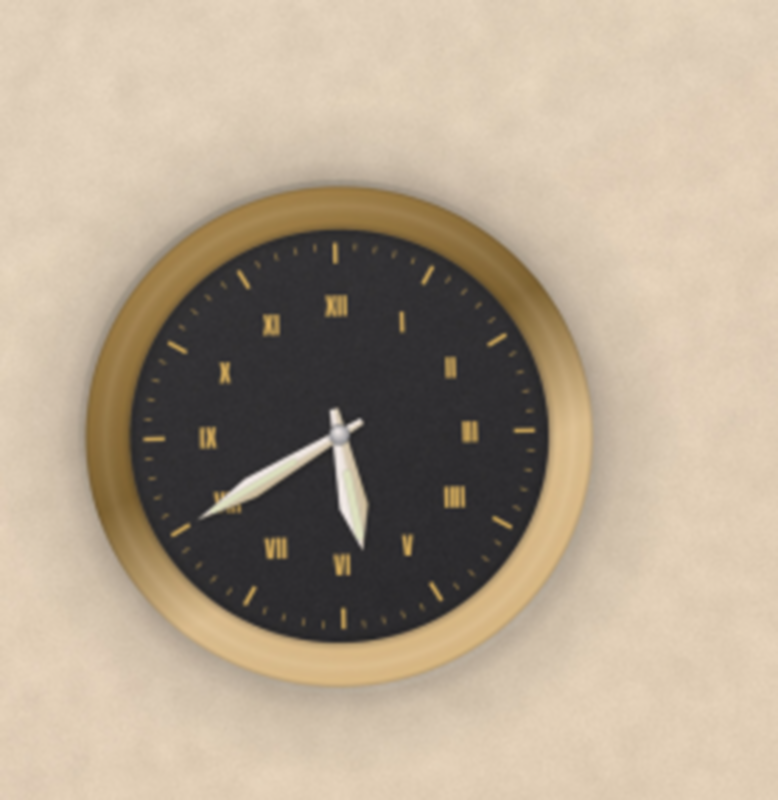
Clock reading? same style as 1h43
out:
5h40
